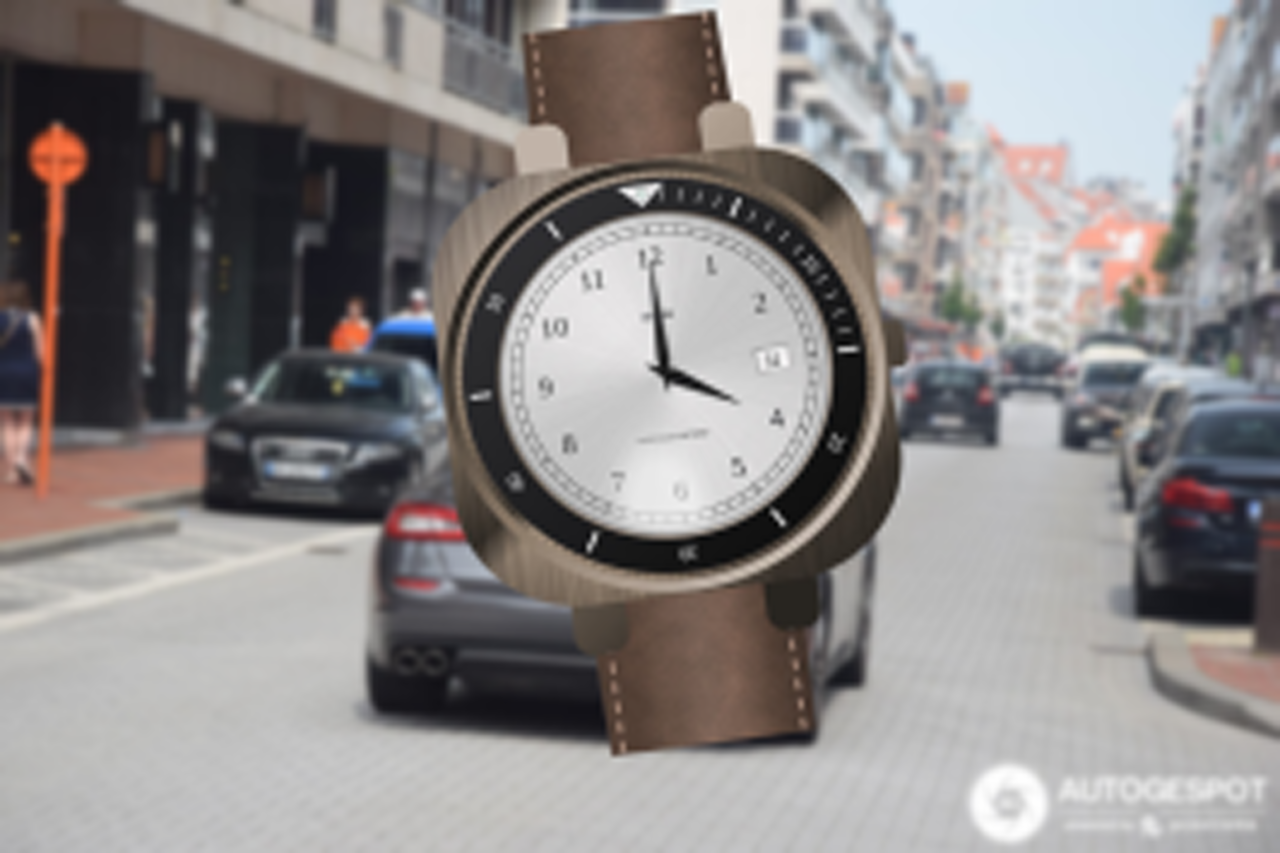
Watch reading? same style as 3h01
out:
4h00
